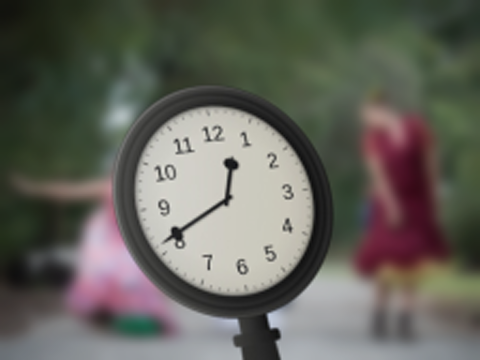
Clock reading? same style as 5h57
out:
12h41
